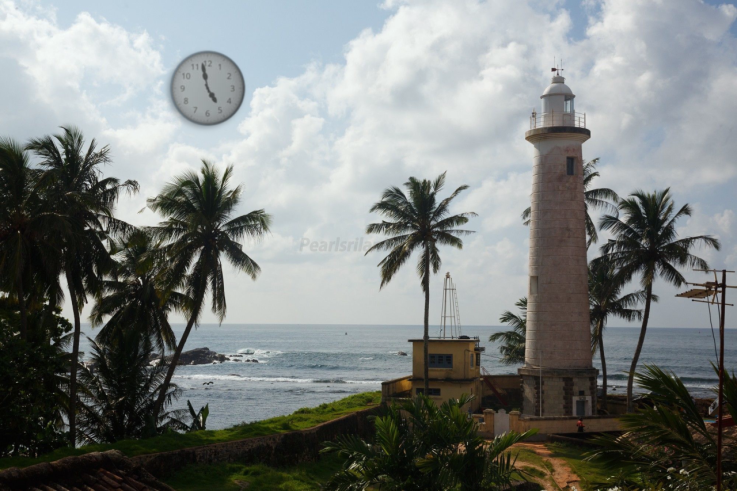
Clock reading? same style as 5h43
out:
4h58
